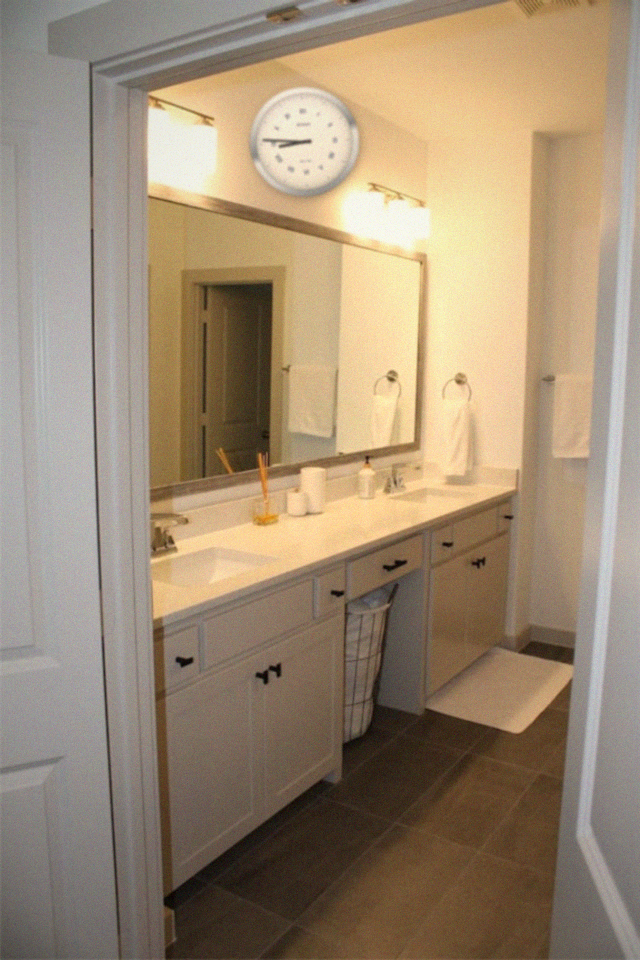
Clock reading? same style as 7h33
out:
8h46
